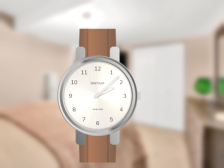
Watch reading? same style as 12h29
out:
2h08
